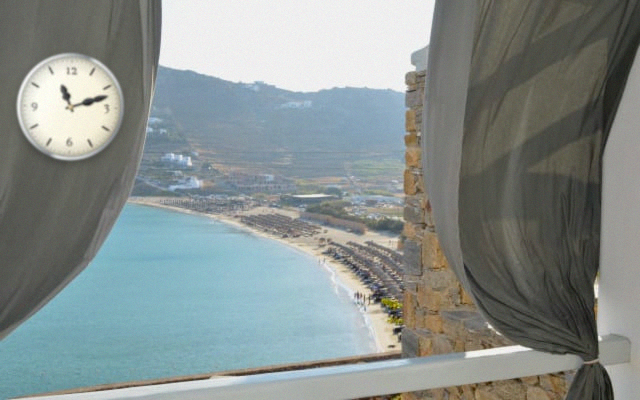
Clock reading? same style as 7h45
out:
11h12
